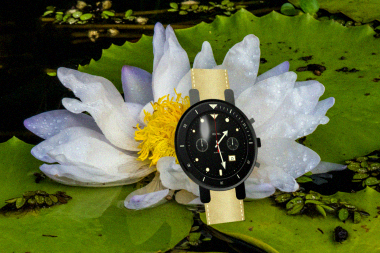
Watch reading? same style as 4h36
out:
1h28
